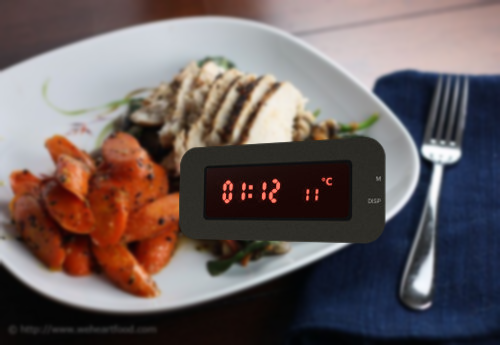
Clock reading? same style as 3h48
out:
1h12
